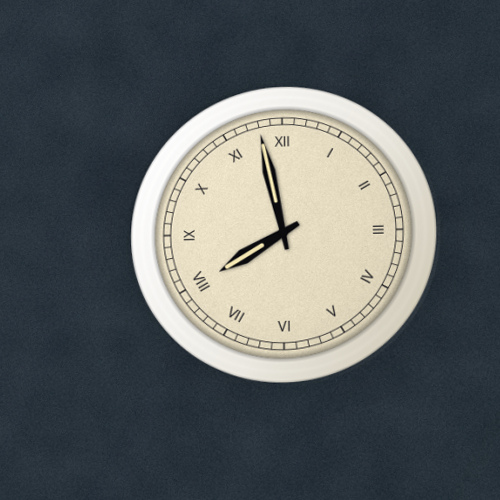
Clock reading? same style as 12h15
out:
7h58
